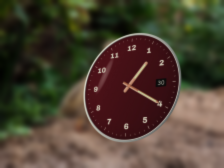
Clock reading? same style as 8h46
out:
1h20
